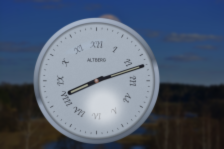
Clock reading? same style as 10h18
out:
8h12
